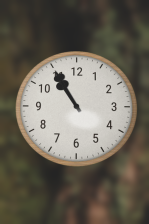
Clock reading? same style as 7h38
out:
10h55
